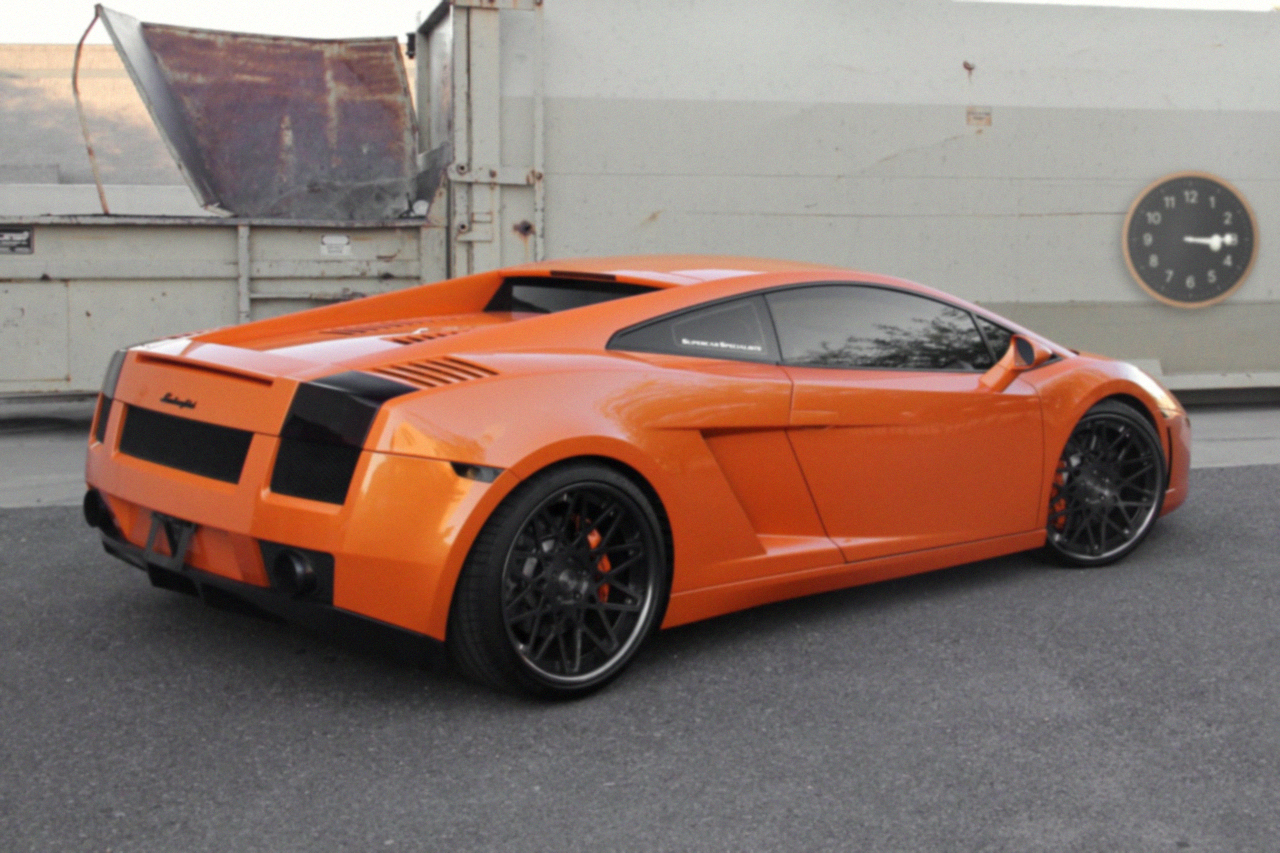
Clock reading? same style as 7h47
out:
3h15
